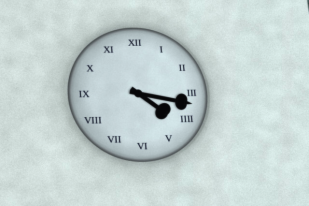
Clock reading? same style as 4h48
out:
4h17
